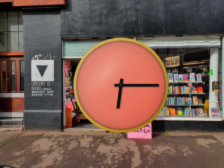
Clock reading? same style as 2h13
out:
6h15
